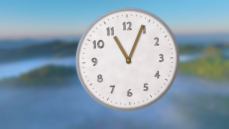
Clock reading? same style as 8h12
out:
11h04
